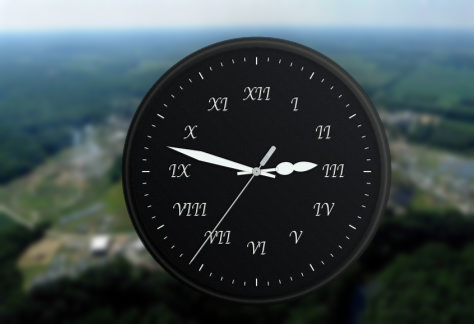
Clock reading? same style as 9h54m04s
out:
2h47m36s
